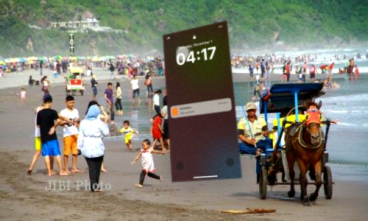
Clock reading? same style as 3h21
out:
4h17
